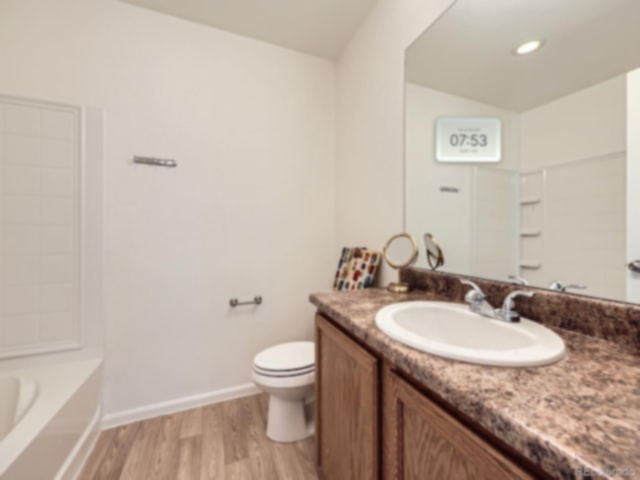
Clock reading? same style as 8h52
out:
7h53
